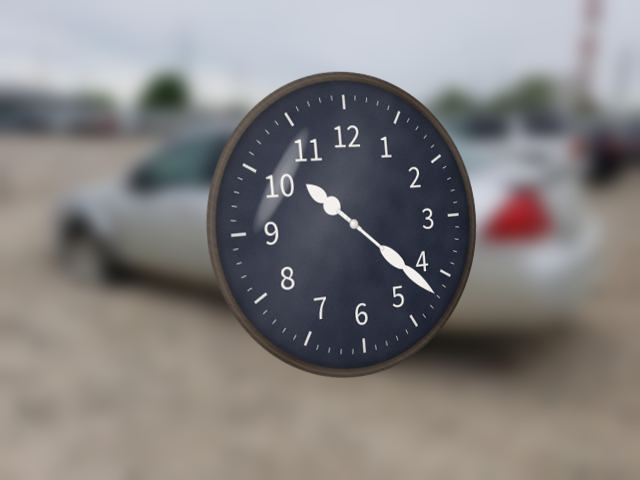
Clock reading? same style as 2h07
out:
10h22
